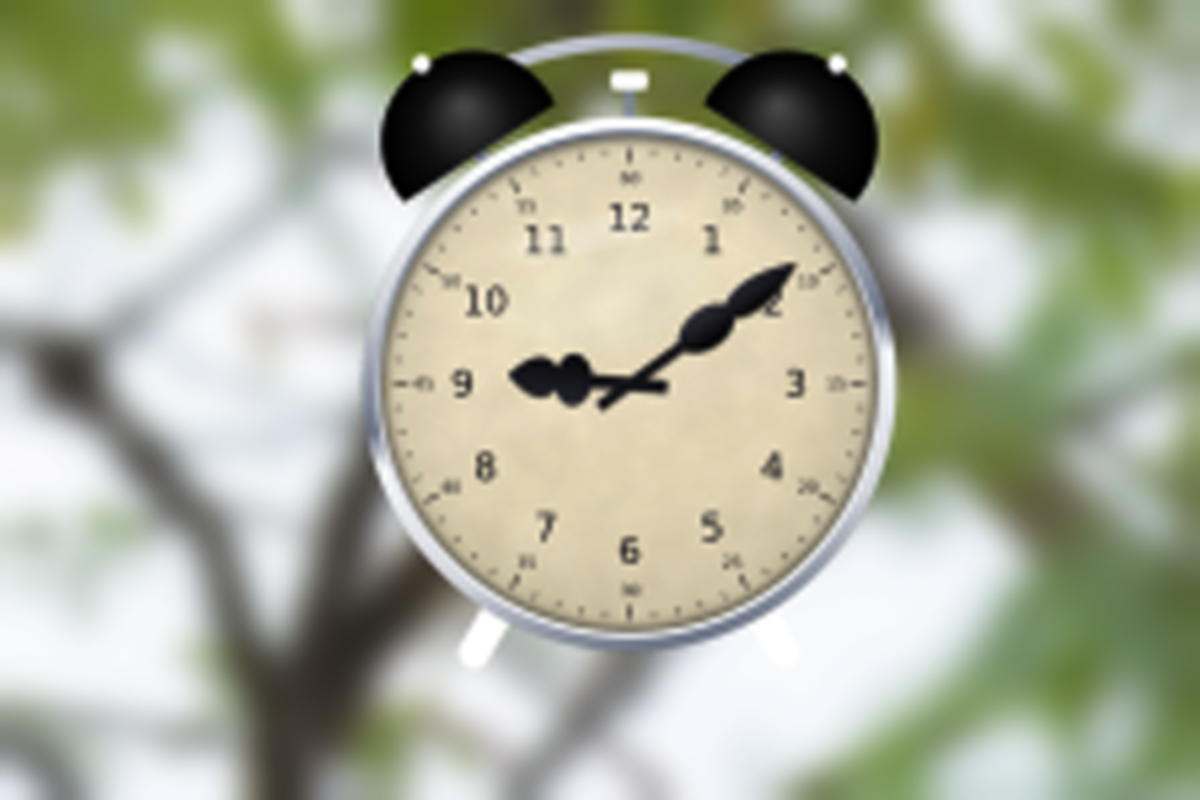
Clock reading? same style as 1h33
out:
9h09
